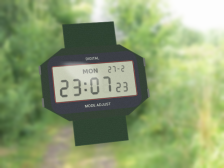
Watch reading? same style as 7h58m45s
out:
23h07m23s
